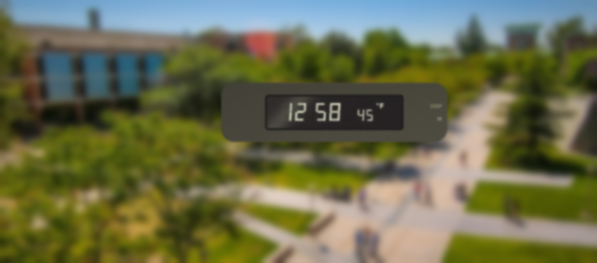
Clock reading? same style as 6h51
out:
12h58
